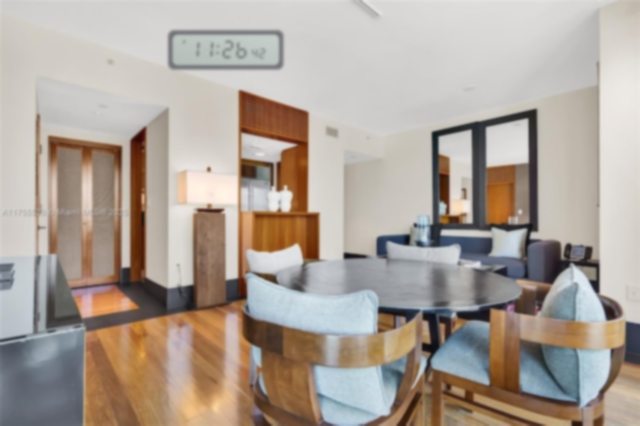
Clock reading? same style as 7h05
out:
11h26
